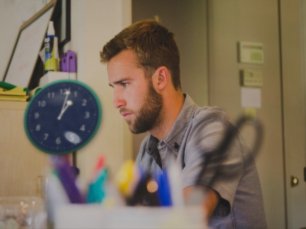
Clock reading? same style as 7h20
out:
1h02
